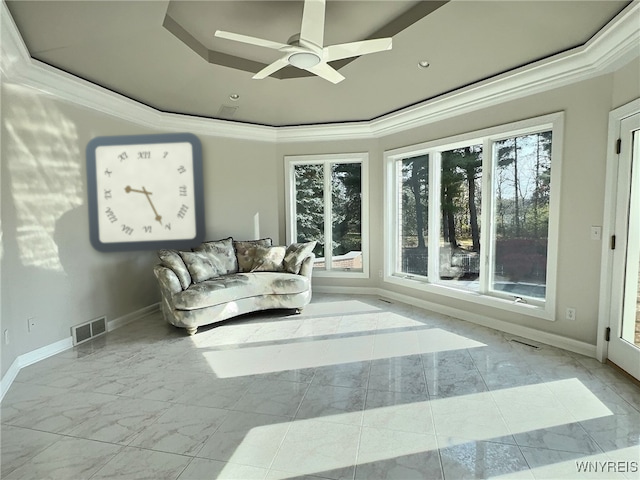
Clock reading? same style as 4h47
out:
9h26
